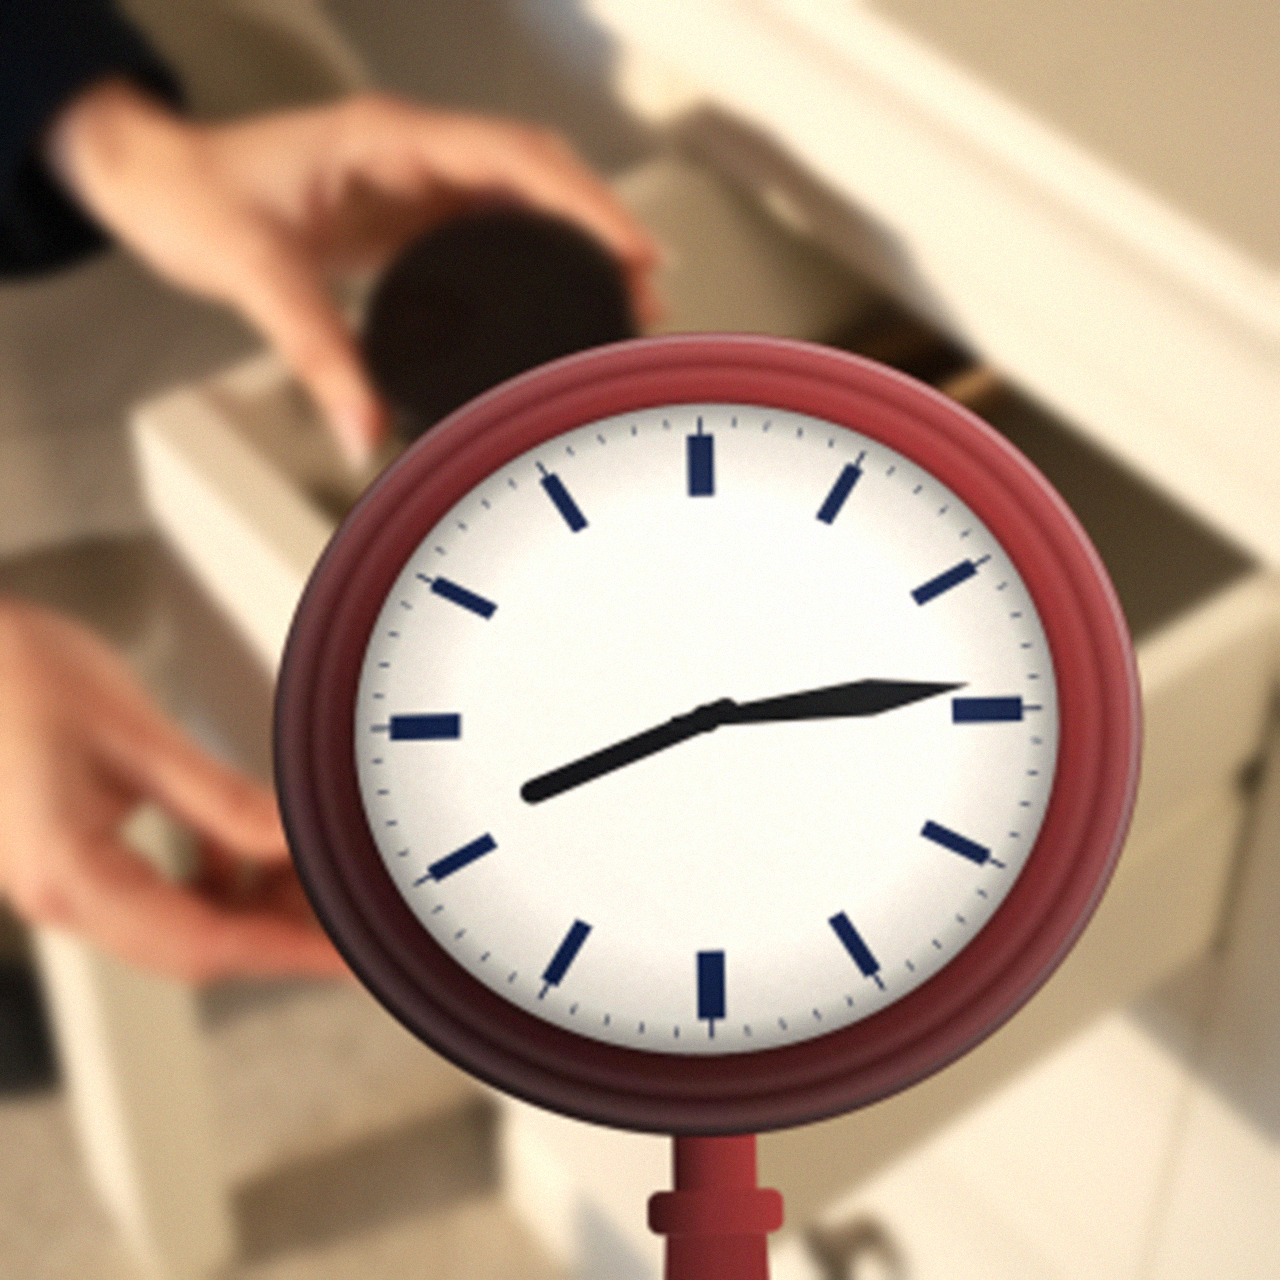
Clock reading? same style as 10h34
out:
8h14
